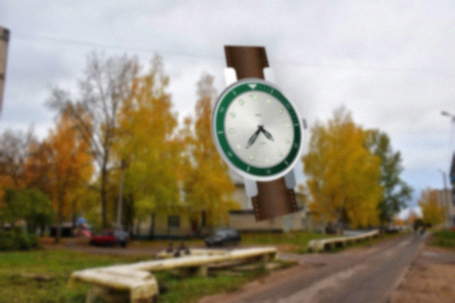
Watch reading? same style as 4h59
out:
4h38
